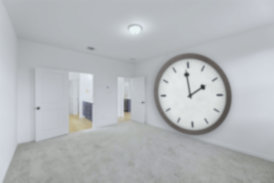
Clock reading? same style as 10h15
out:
1h59
